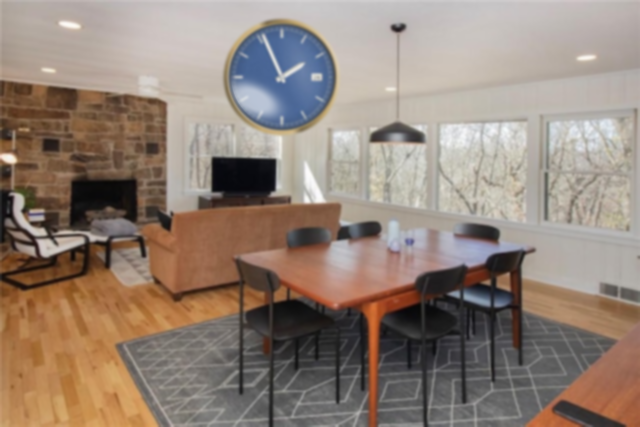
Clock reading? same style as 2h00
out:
1h56
